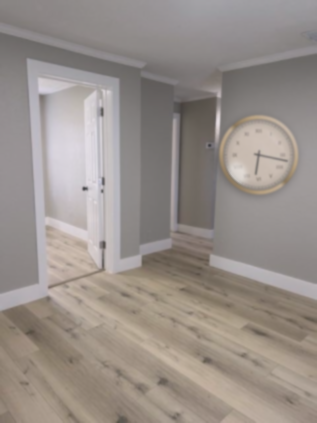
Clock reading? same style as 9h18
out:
6h17
